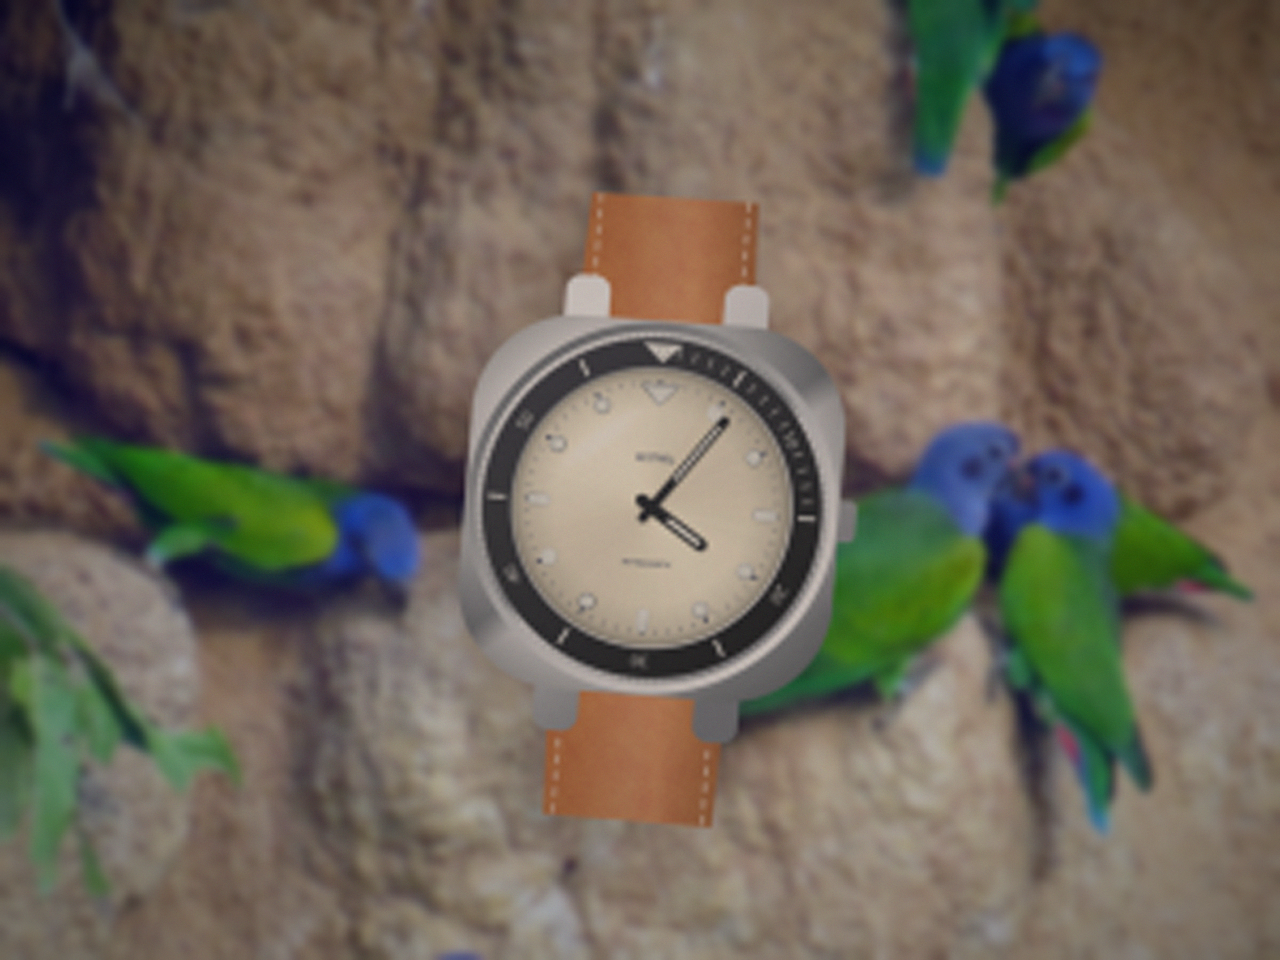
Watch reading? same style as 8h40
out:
4h06
